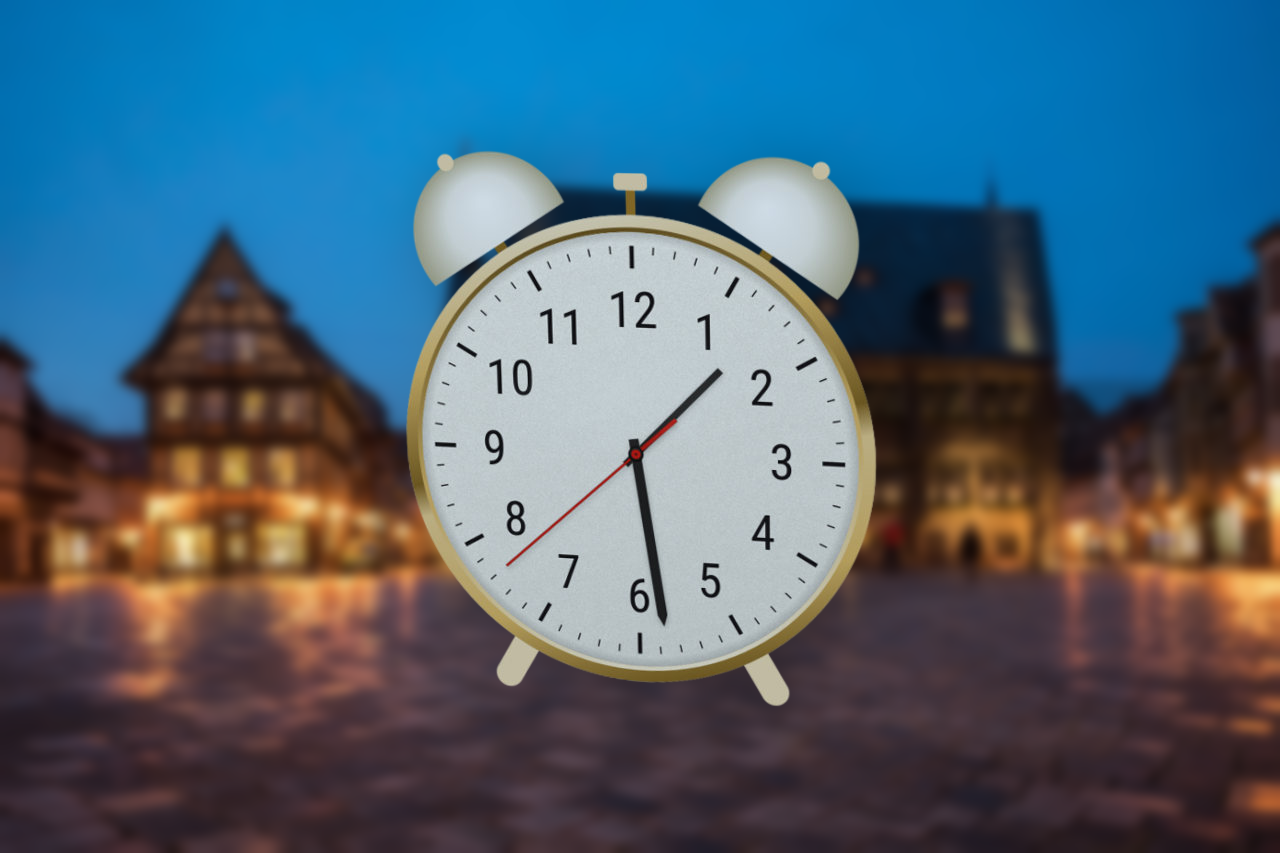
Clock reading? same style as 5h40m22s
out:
1h28m38s
